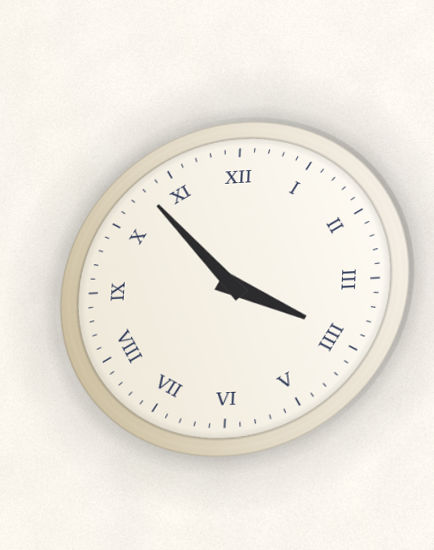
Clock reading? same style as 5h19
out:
3h53
